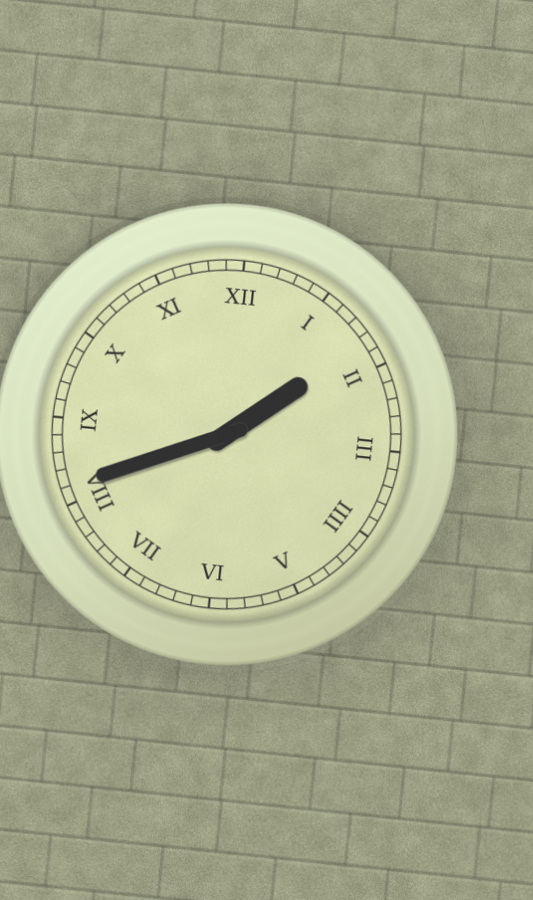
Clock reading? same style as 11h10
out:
1h41
